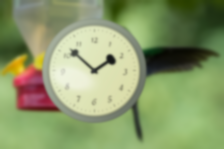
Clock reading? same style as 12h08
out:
1h52
